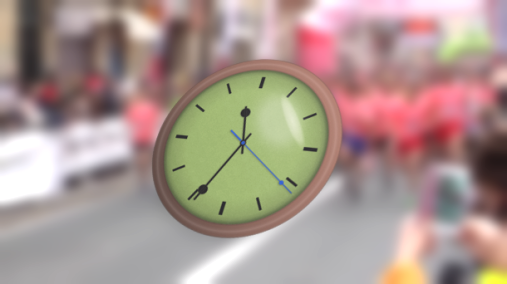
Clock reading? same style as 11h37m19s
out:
11h34m21s
